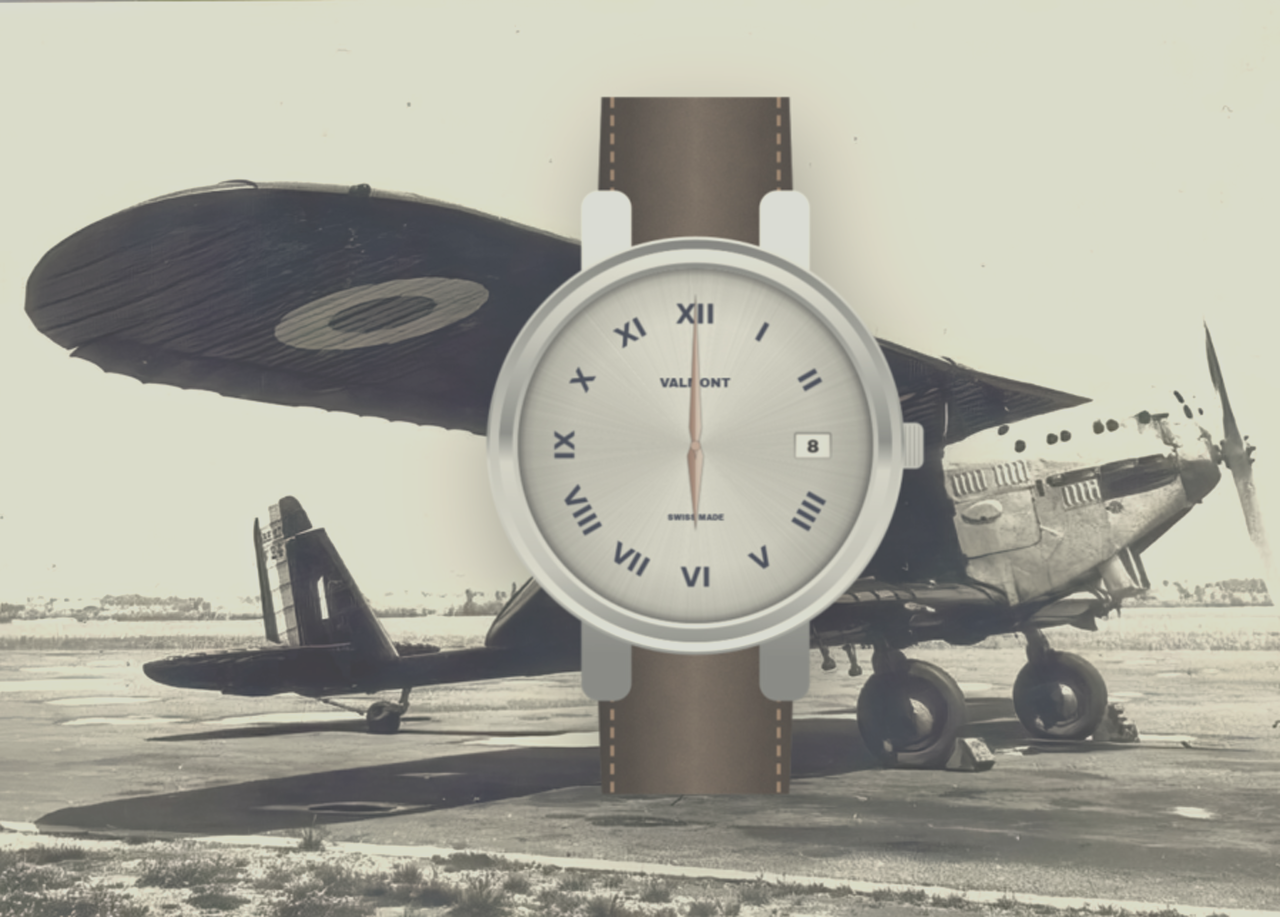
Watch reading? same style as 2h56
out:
6h00
